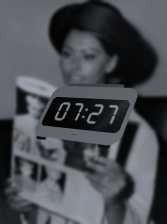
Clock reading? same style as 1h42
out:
7h27
